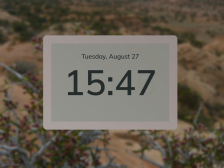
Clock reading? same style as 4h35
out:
15h47
